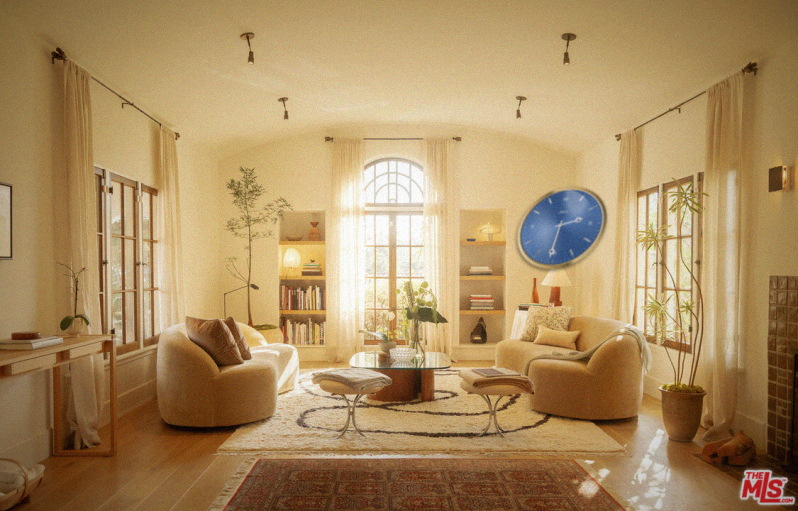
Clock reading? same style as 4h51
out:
2h31
